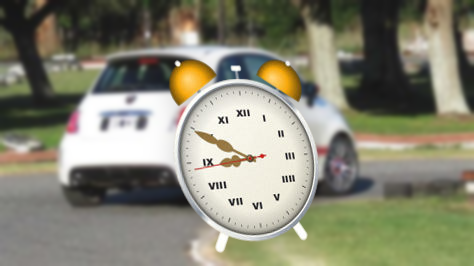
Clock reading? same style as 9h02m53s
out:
8h49m44s
